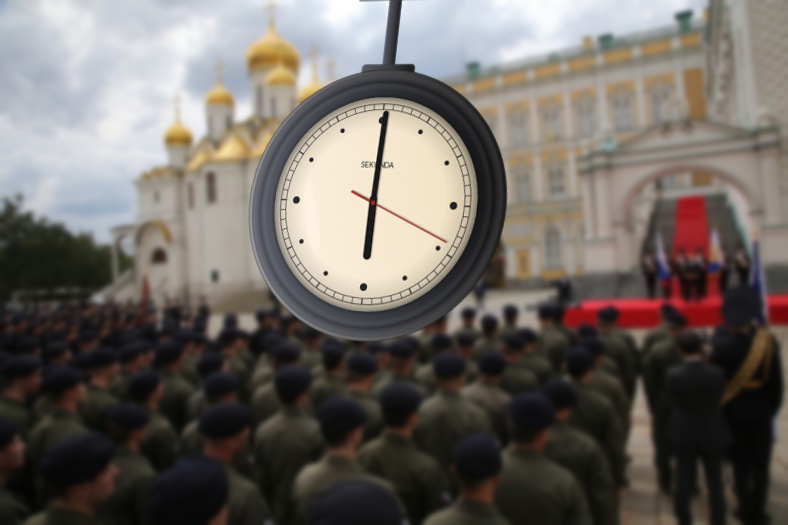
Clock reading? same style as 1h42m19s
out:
6h00m19s
